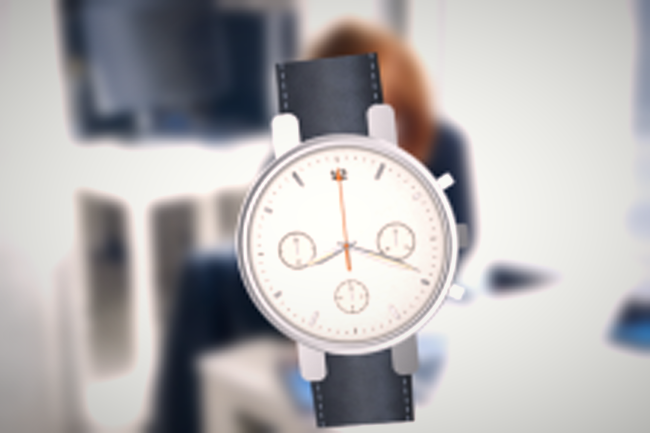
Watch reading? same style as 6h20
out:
8h19
